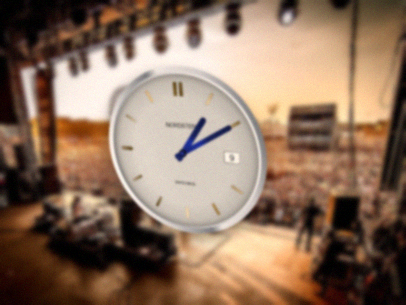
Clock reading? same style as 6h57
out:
1h10
